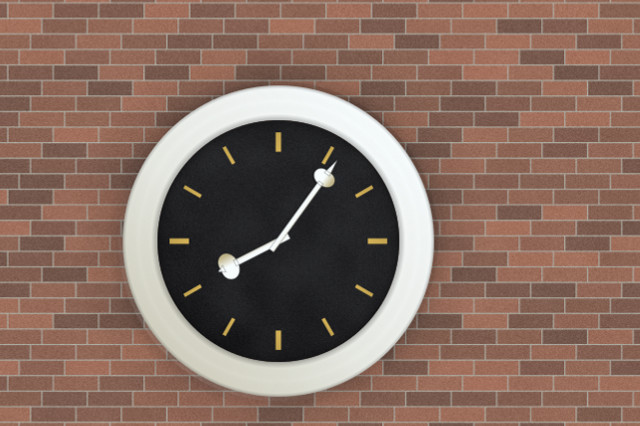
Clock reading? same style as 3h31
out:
8h06
